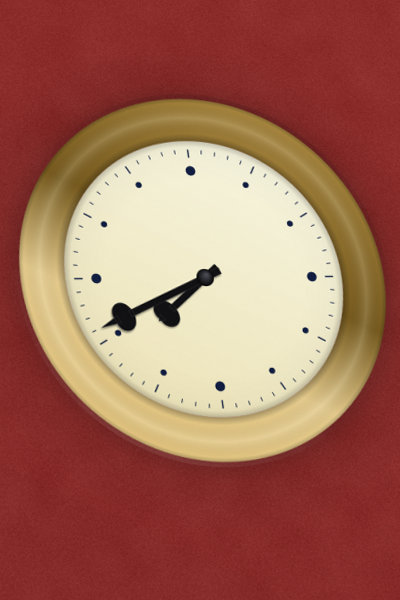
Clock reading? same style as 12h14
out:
7h41
